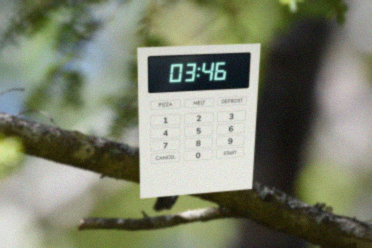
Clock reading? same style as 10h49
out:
3h46
